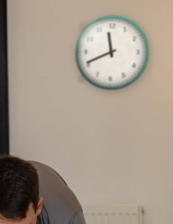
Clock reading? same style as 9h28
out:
11h41
